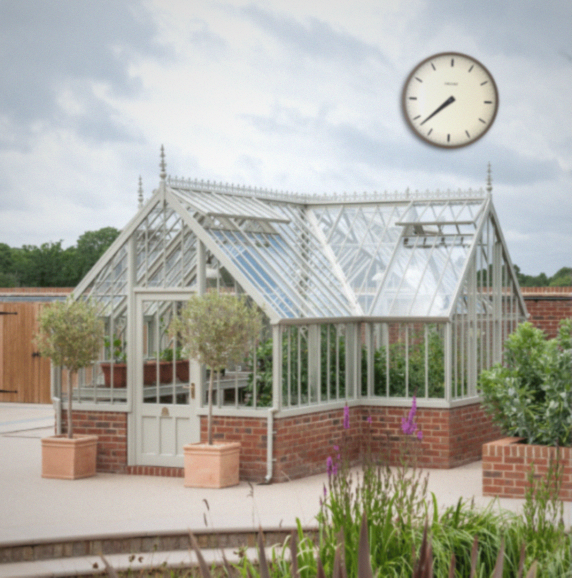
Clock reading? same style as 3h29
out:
7h38
